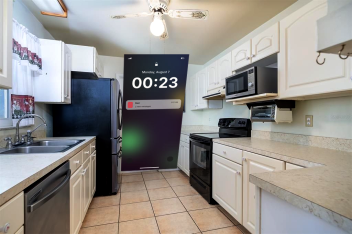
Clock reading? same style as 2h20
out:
0h23
